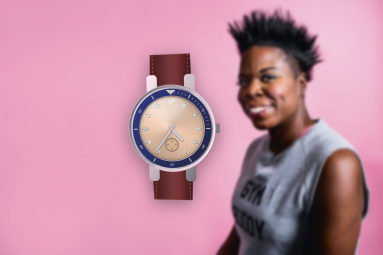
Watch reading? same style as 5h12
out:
4h36
